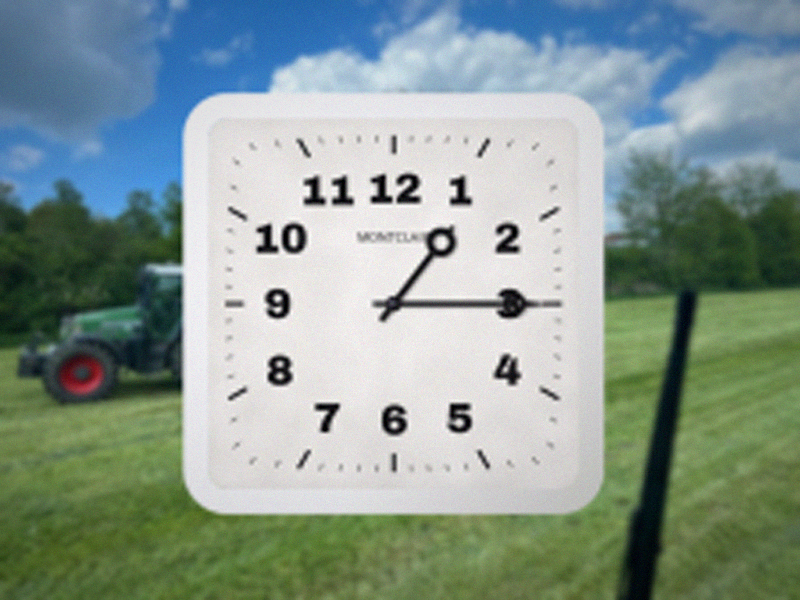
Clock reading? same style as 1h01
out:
1h15
